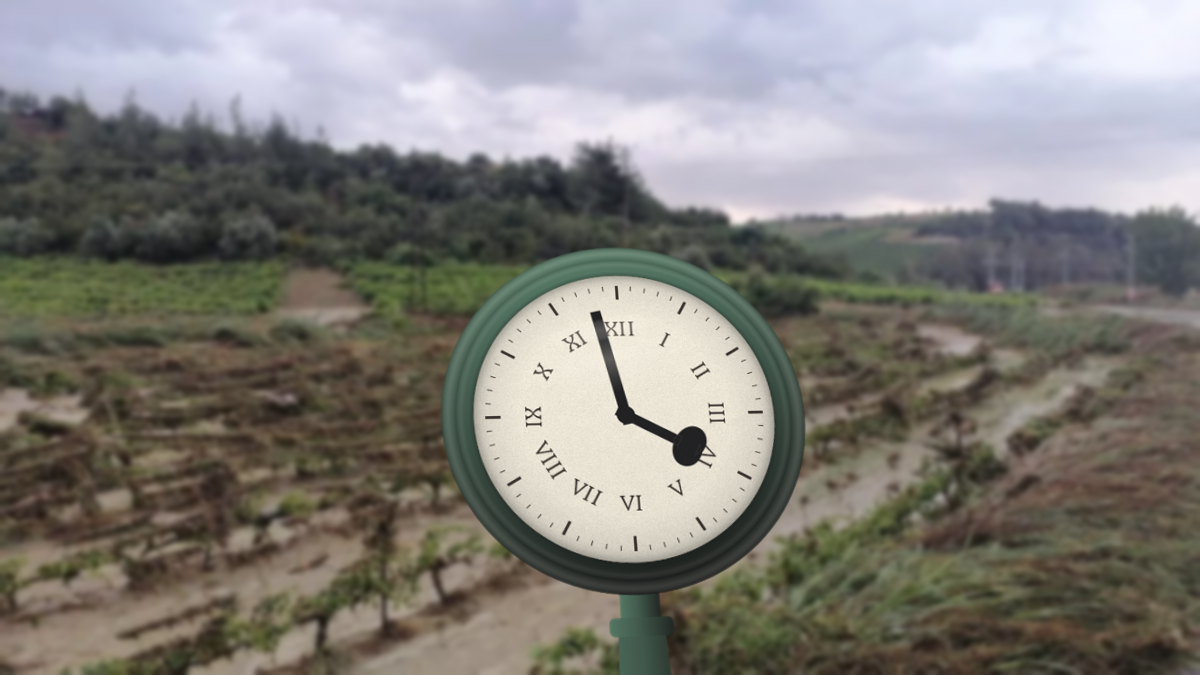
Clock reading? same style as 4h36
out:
3h58
